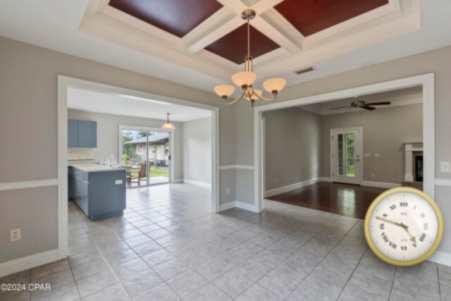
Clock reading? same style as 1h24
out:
4h48
